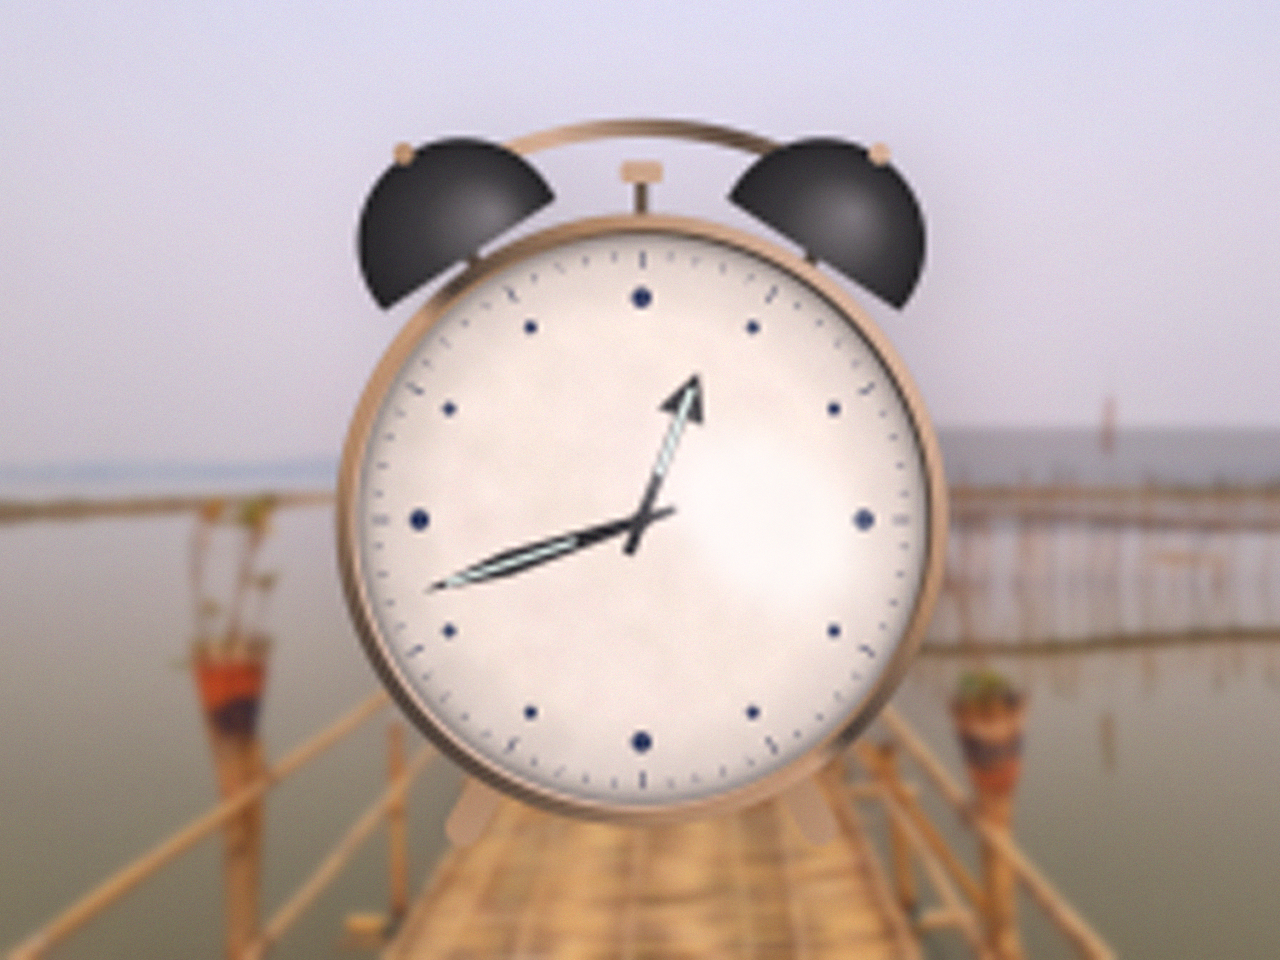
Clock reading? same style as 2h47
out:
12h42
